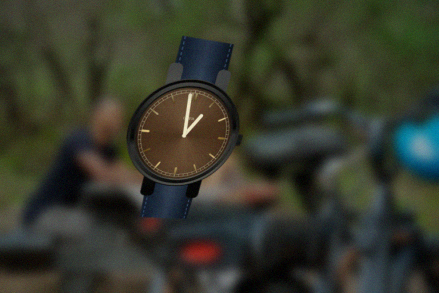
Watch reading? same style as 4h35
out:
12h59
